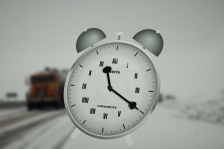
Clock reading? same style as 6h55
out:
11h20
